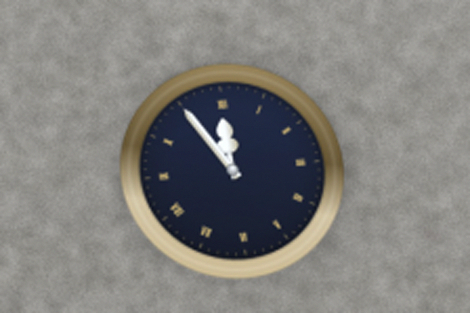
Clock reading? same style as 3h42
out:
11h55
